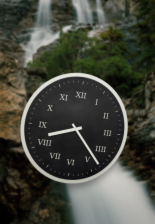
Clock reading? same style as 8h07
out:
8h23
